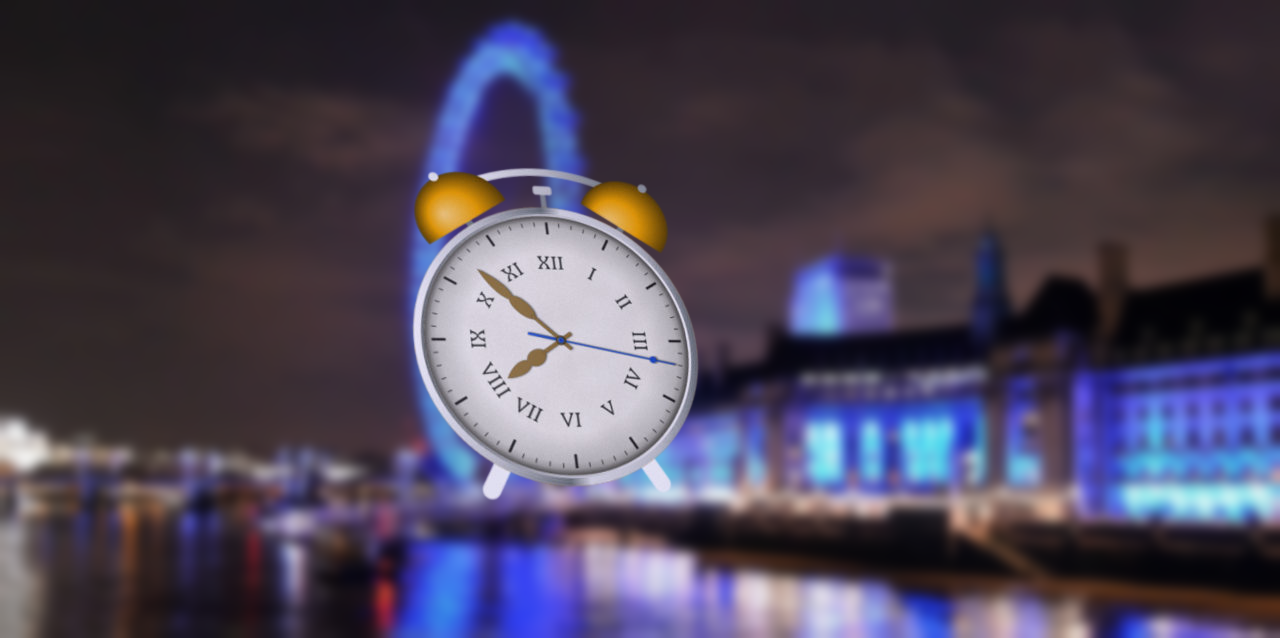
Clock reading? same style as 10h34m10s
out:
7h52m17s
